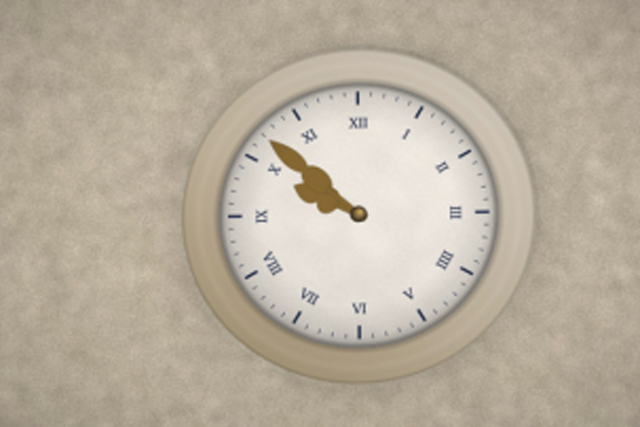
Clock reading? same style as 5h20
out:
9h52
